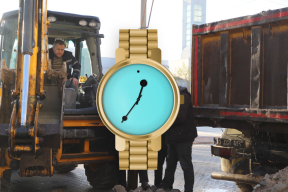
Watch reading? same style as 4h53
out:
12h36
